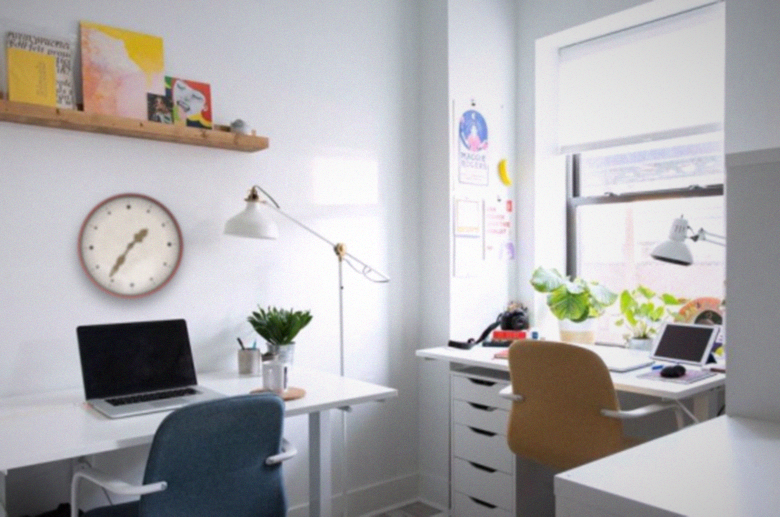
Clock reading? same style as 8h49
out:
1h36
